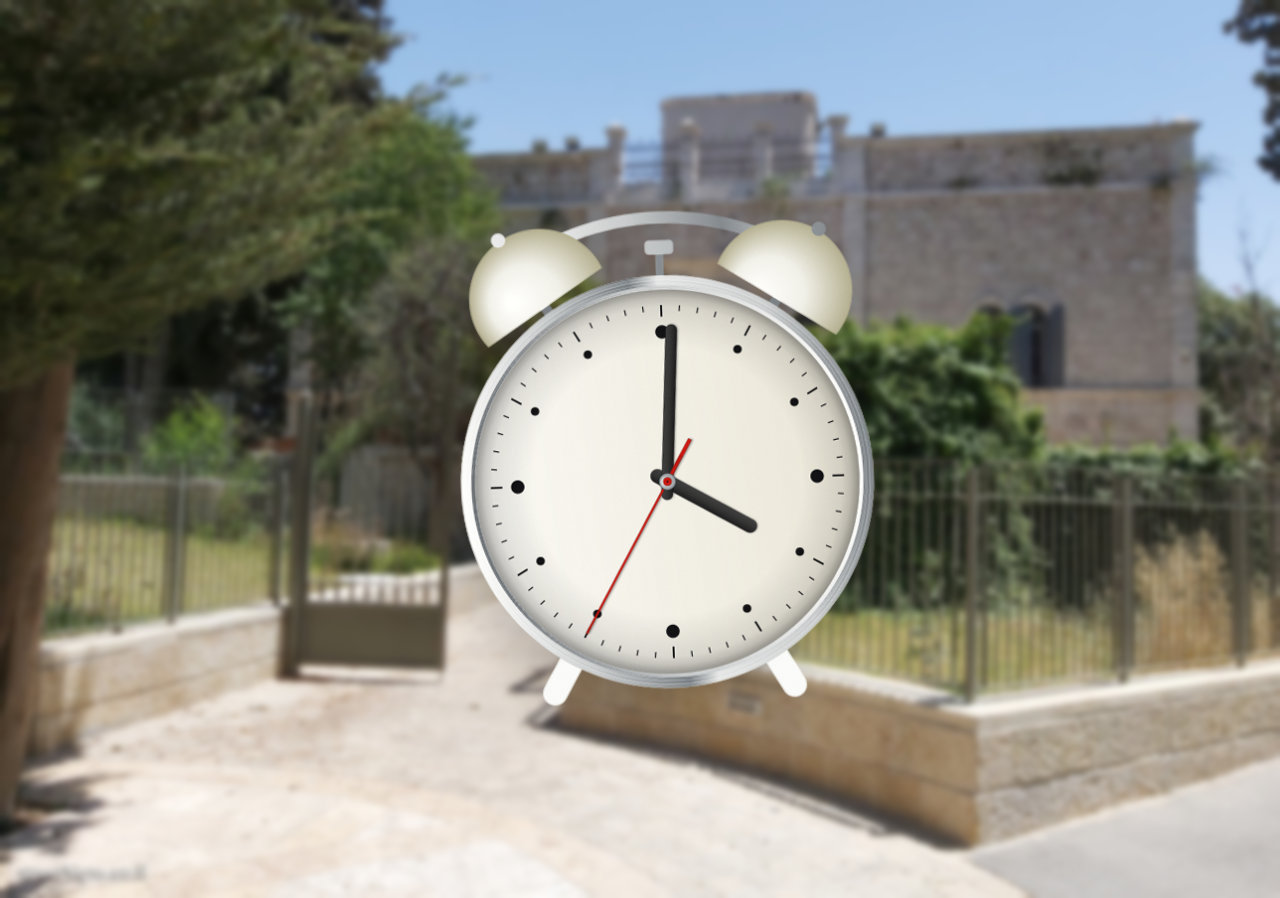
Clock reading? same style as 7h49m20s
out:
4h00m35s
